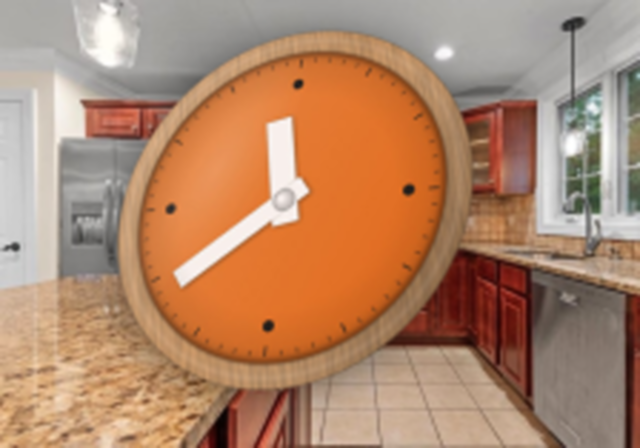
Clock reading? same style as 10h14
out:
11h39
